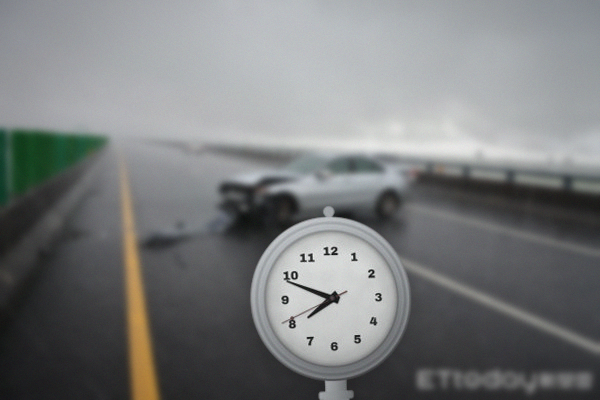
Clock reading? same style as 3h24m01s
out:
7h48m41s
